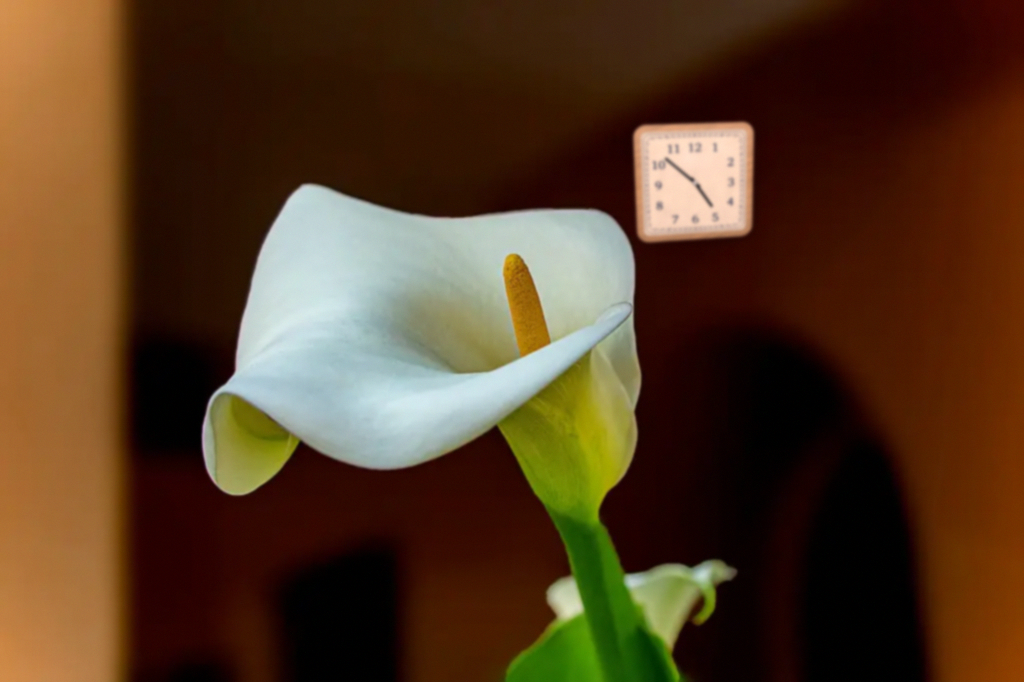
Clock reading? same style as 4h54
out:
4h52
